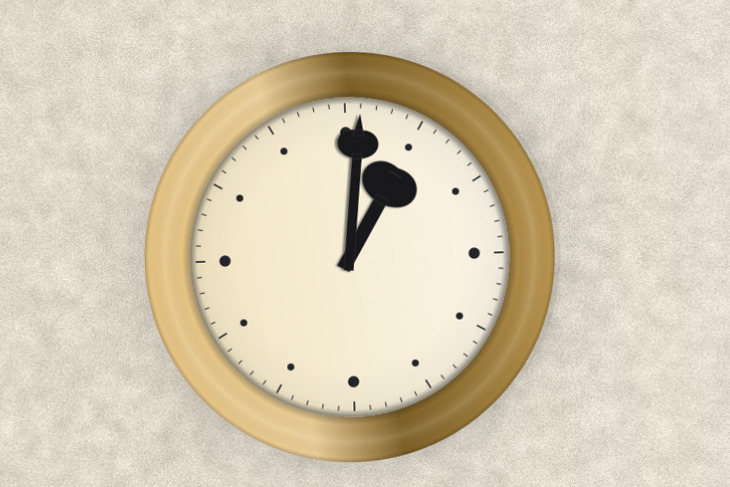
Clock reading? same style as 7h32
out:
1h01
